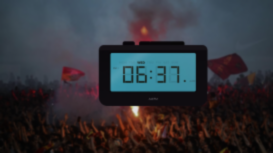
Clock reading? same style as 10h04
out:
6h37
